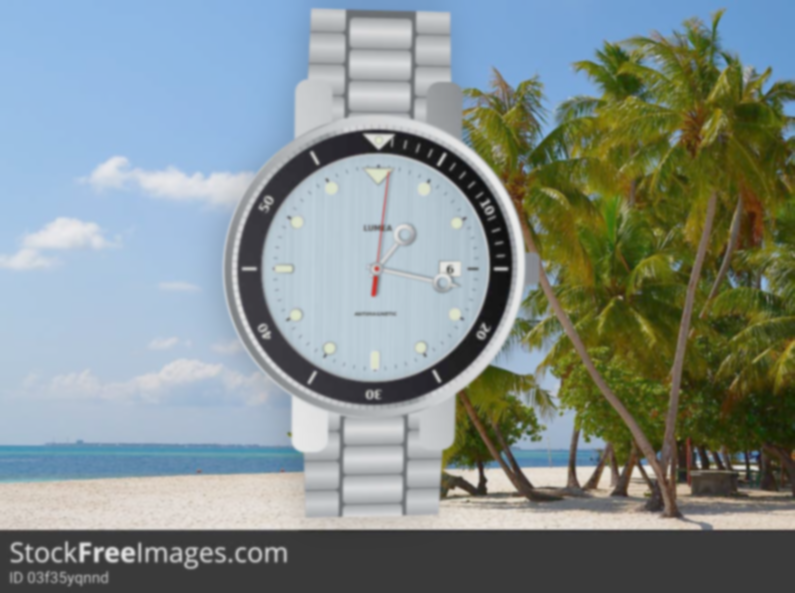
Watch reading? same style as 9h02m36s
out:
1h17m01s
